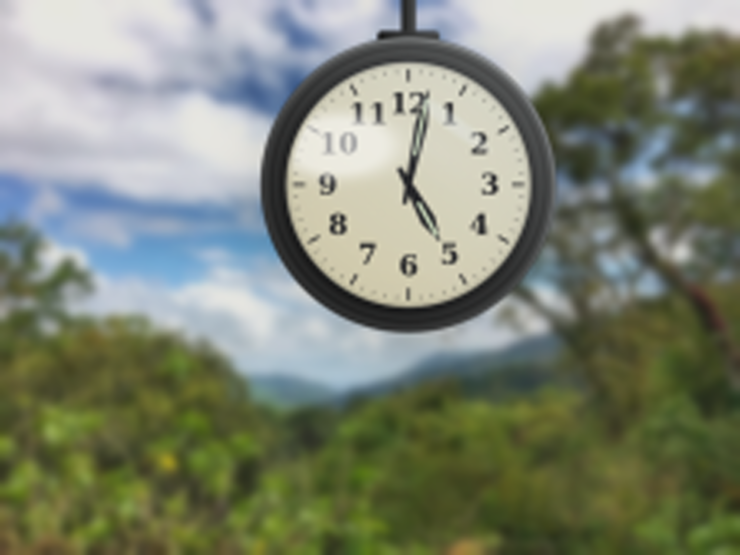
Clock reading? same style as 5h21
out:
5h02
